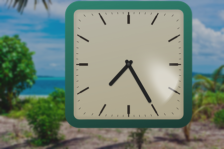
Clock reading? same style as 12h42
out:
7h25
